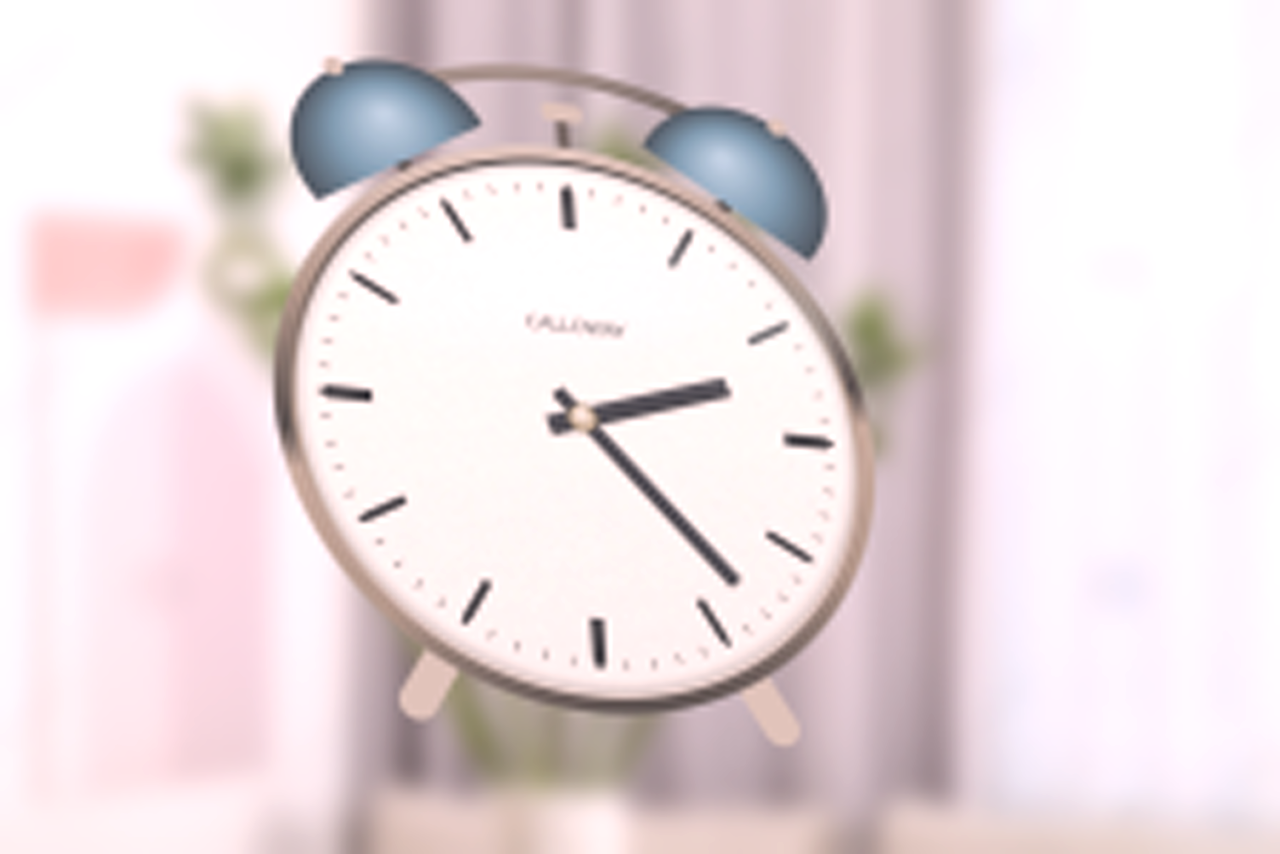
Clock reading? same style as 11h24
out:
2h23
